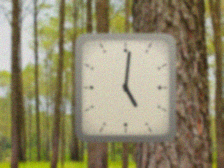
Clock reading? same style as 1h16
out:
5h01
